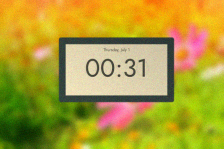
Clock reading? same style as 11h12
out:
0h31
